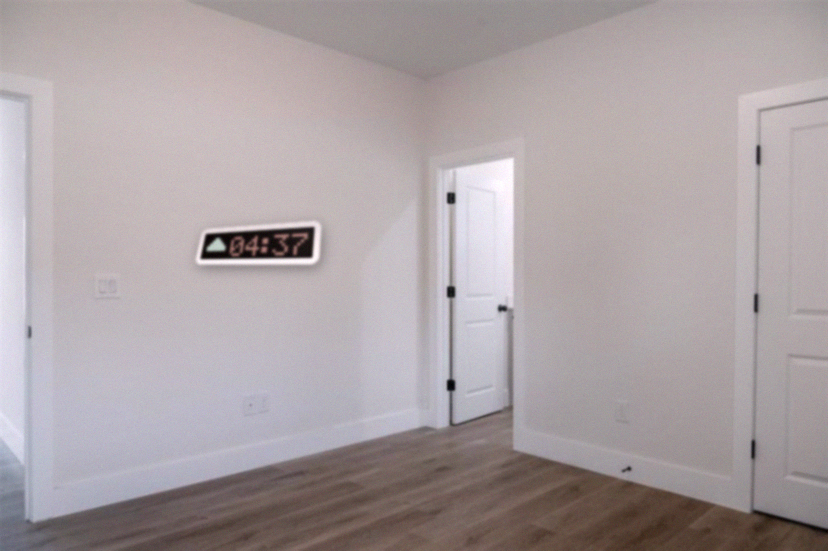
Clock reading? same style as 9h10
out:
4h37
